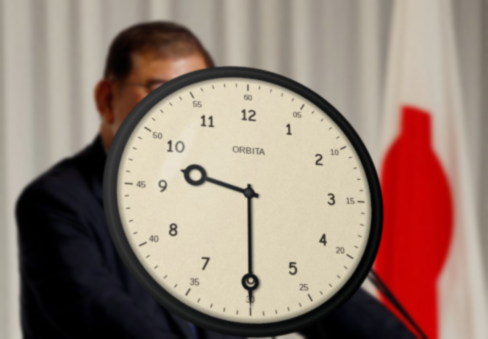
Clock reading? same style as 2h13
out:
9h30
